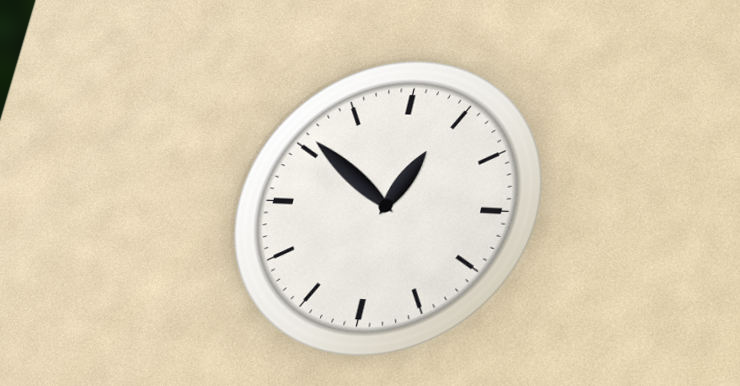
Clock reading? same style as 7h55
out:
12h51
